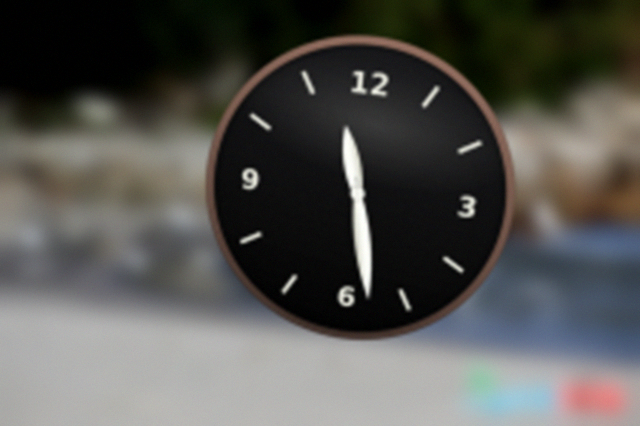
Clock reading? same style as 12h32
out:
11h28
